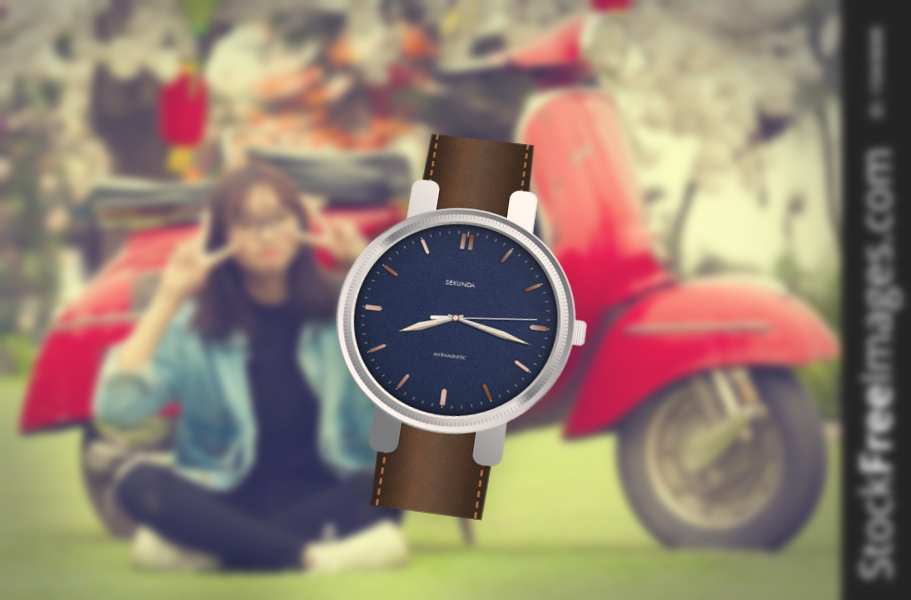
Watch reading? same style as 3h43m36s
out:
8h17m14s
